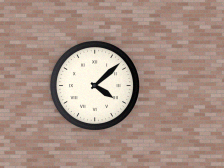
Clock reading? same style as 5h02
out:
4h08
